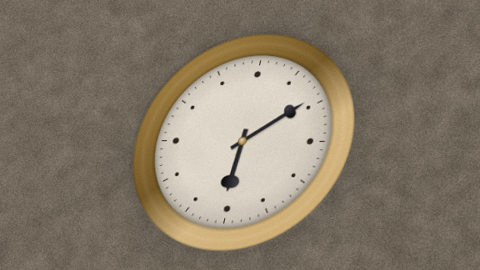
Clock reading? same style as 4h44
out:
6h09
